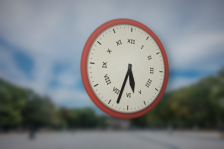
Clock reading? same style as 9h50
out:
5h33
